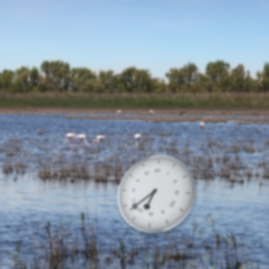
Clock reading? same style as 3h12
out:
6h38
